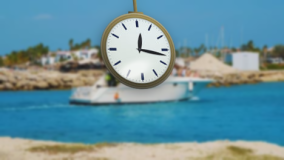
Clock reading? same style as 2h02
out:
12h17
